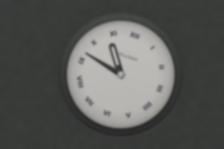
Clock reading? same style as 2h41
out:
10h47
